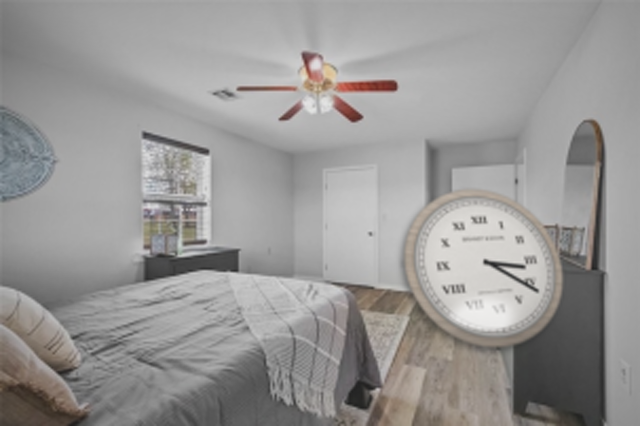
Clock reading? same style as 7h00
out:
3h21
